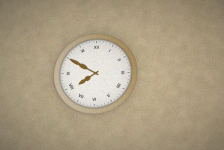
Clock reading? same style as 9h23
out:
7h50
